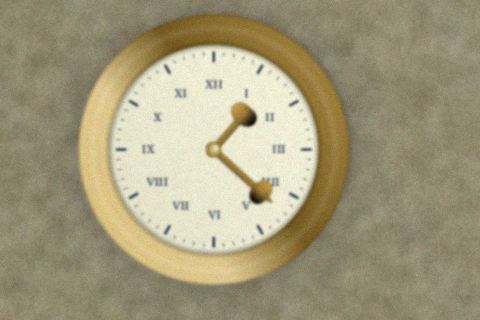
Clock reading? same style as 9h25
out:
1h22
